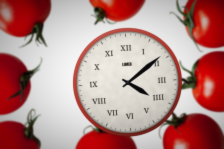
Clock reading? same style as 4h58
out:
4h09
